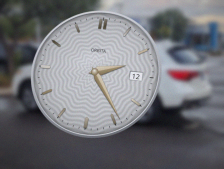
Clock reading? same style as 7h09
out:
2h24
